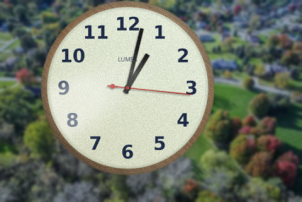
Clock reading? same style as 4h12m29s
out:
1h02m16s
